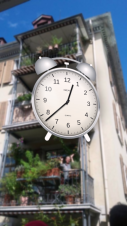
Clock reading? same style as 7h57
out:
12h38
